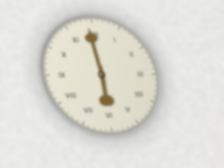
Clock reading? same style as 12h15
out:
5h59
